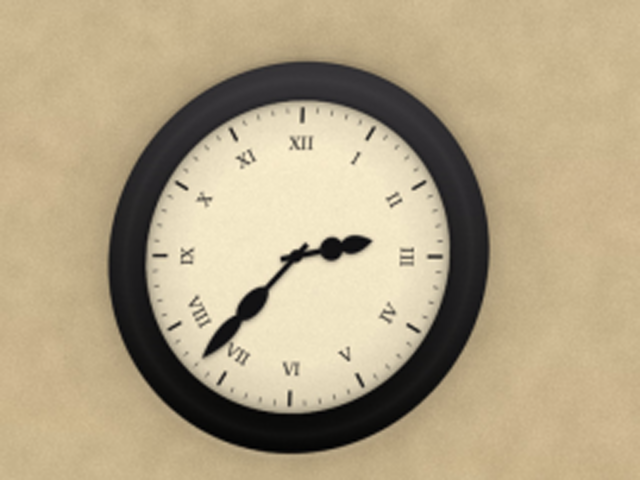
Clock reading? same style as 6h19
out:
2h37
